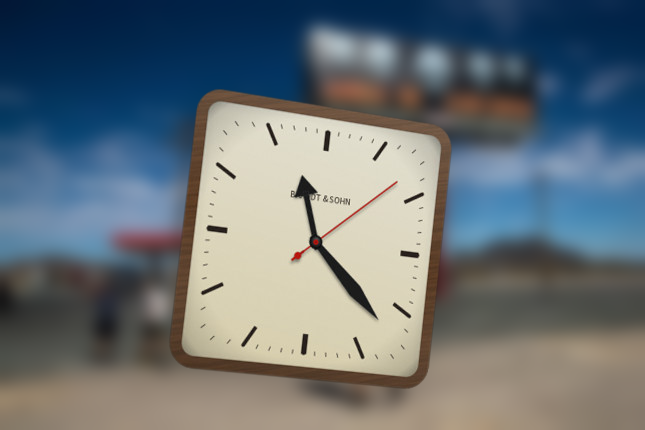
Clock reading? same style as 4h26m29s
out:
11h22m08s
